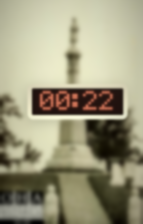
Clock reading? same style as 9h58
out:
0h22
